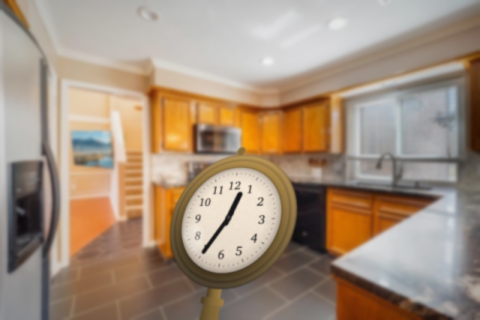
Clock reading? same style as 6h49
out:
12h35
